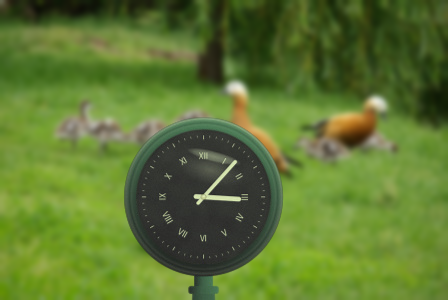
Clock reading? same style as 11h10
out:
3h07
